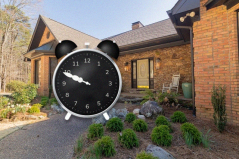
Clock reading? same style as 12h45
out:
9h49
